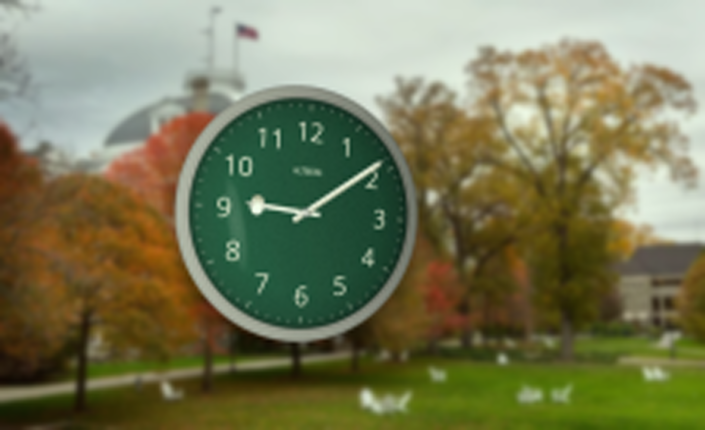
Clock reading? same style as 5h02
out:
9h09
